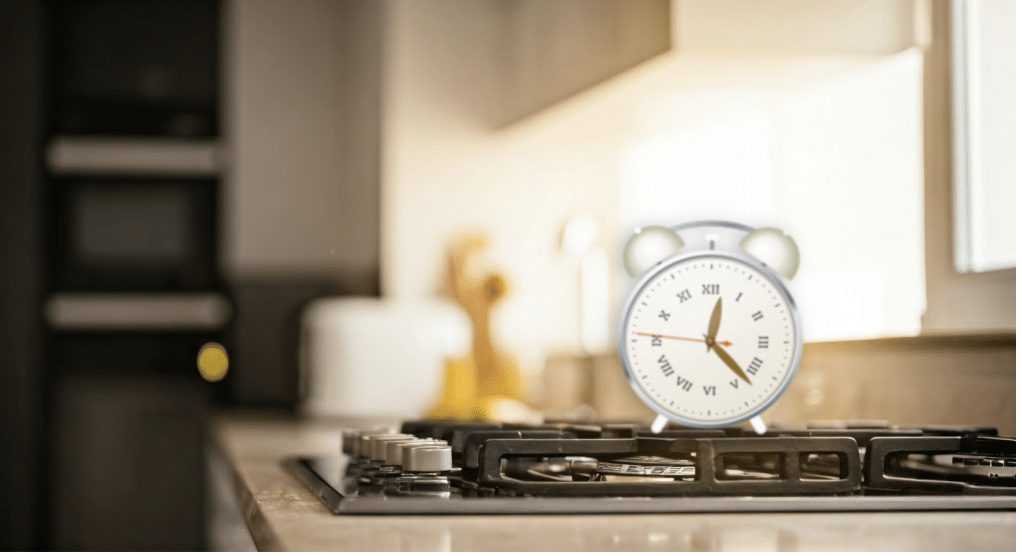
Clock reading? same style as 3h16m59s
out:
12h22m46s
